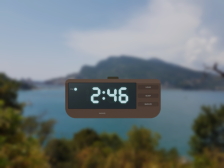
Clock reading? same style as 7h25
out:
2h46
